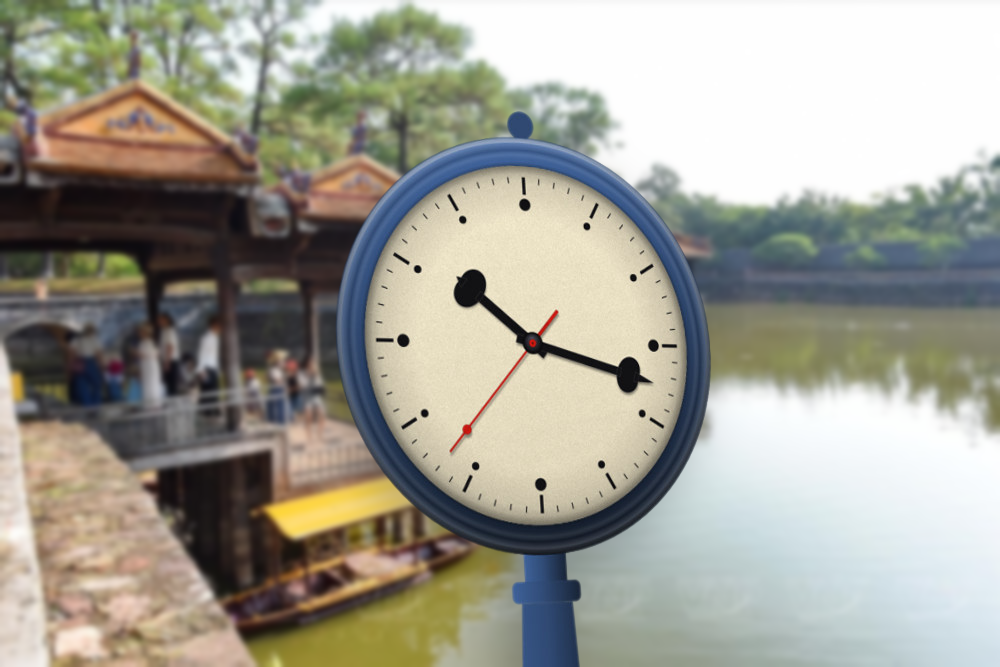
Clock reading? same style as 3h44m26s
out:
10h17m37s
